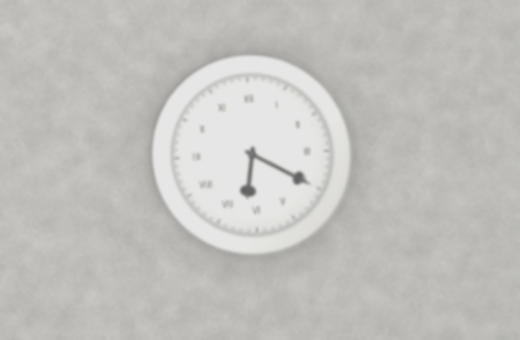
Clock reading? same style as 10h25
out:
6h20
